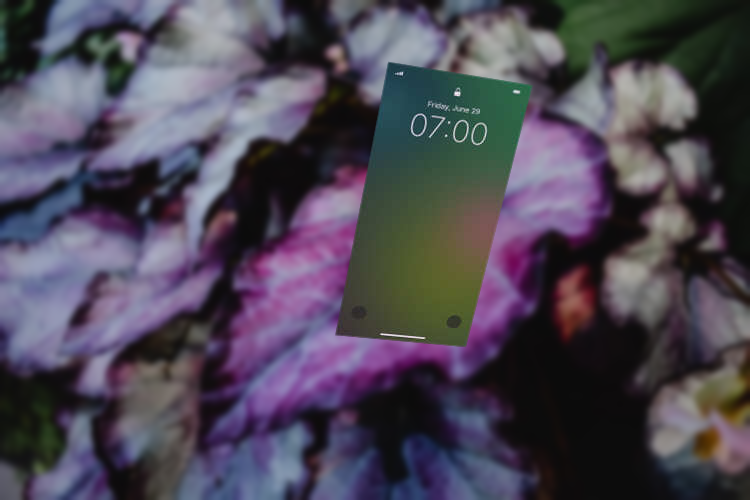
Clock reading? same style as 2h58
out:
7h00
